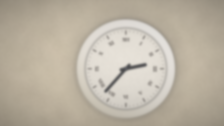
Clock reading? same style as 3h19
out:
2h37
